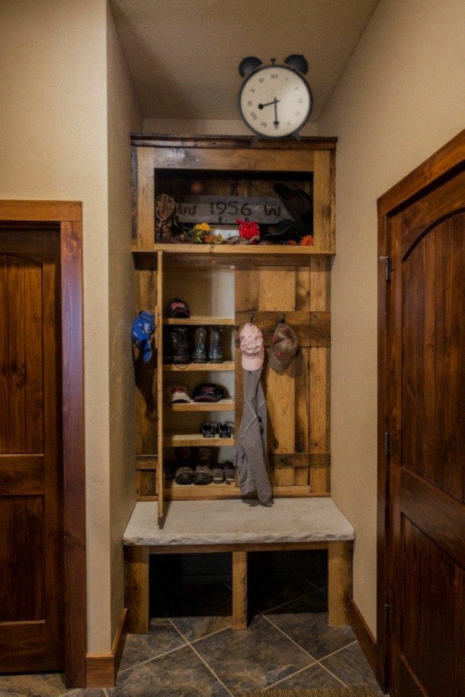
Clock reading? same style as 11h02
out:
8h30
